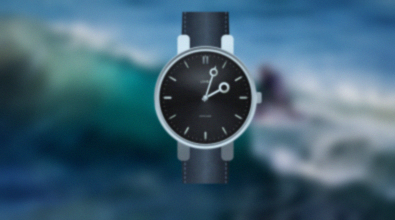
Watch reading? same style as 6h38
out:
2h03
